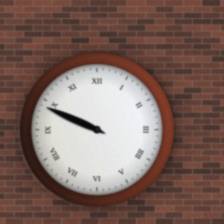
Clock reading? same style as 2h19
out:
9h49
